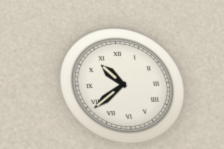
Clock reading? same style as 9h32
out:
10h39
